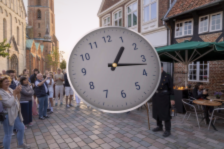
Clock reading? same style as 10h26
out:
1h17
